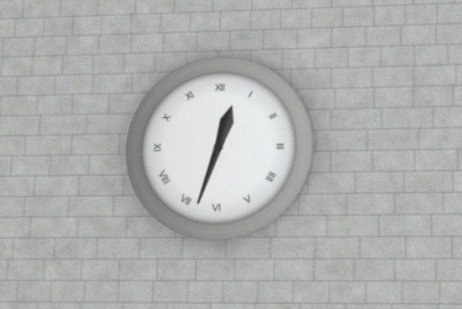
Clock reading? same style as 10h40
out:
12h33
